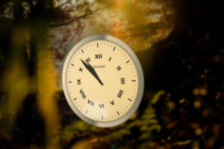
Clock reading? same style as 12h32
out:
10h53
